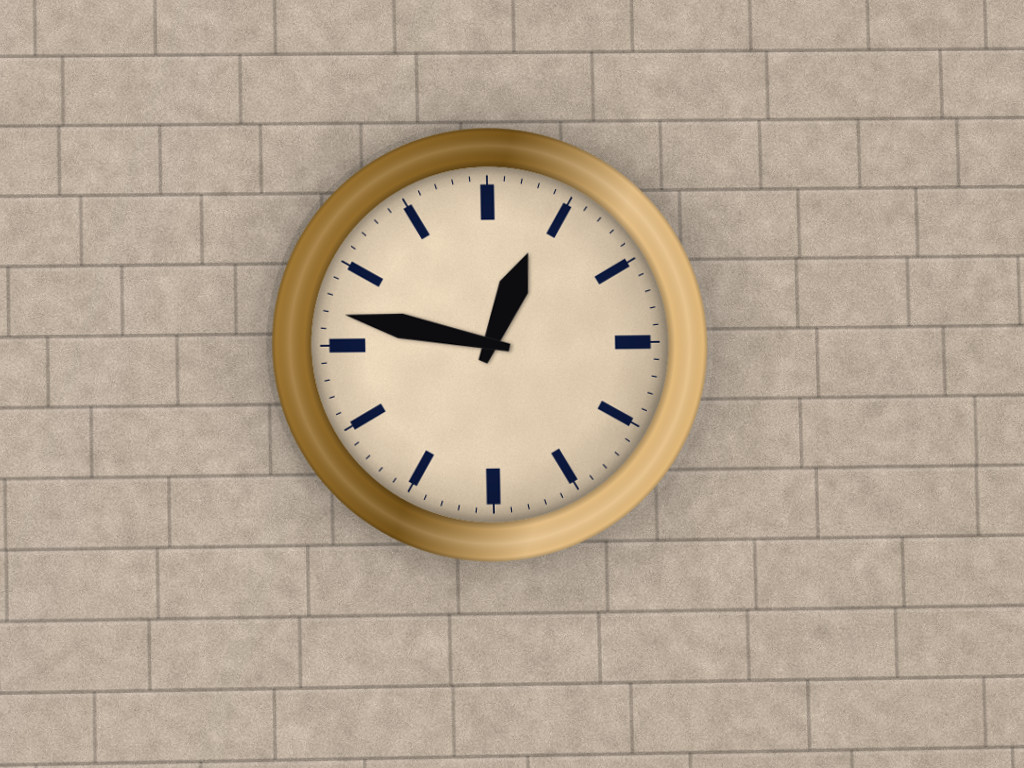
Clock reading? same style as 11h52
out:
12h47
